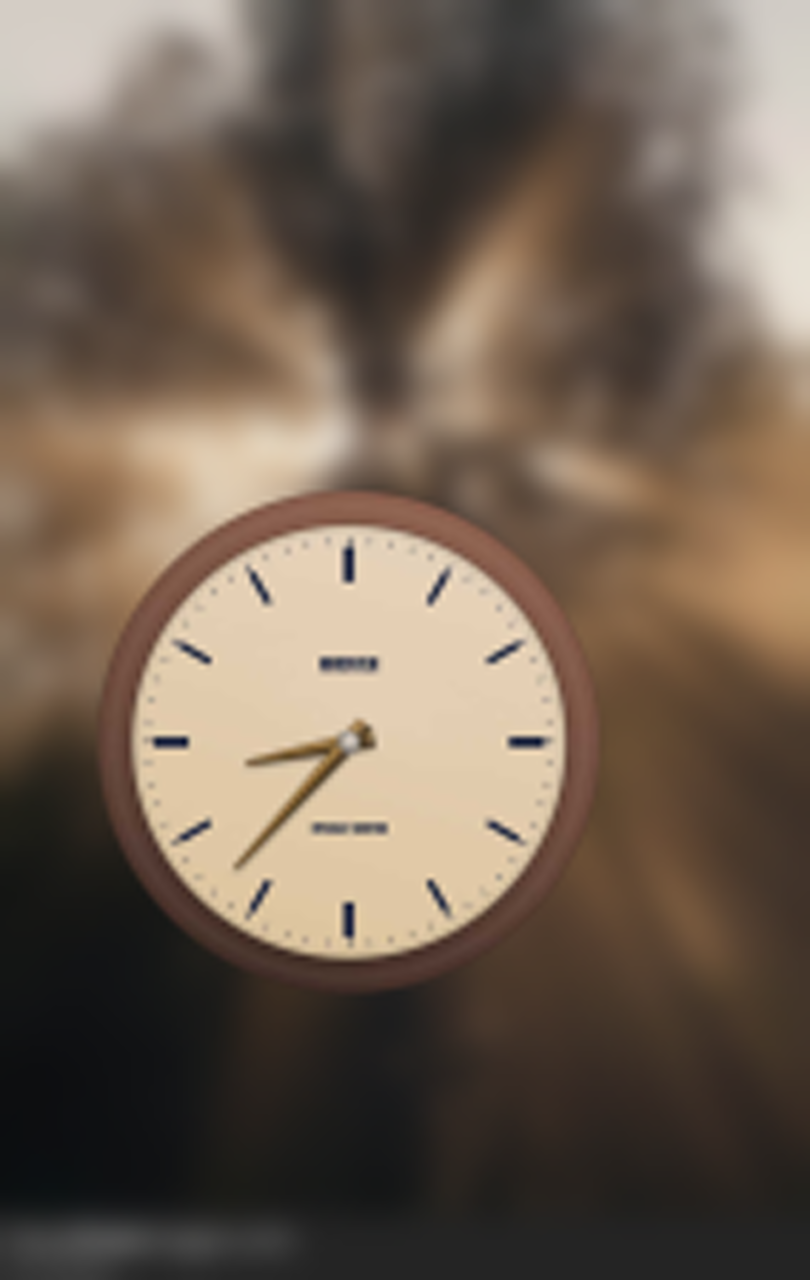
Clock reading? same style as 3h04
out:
8h37
